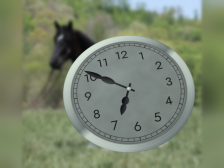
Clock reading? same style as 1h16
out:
6h51
